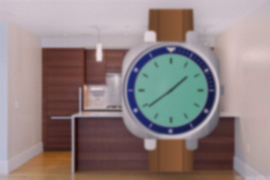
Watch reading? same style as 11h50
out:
1h39
